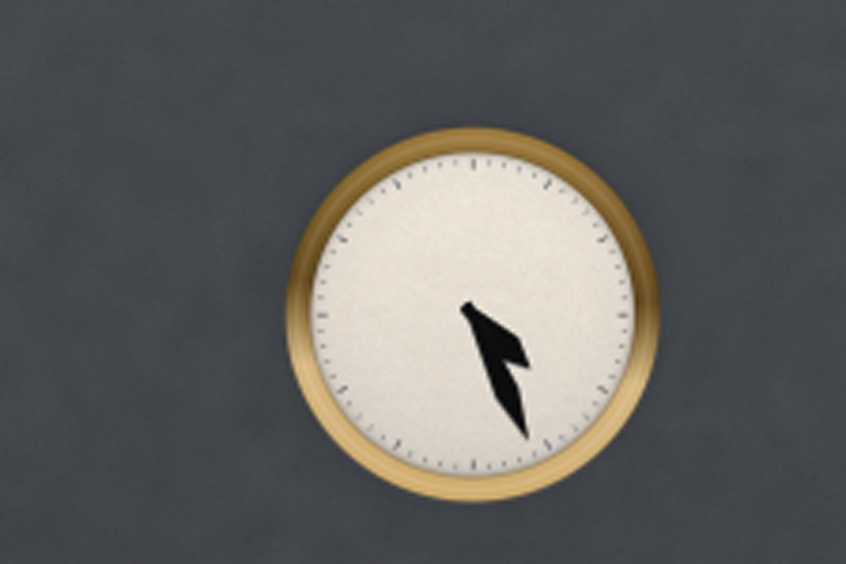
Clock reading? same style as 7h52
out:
4h26
